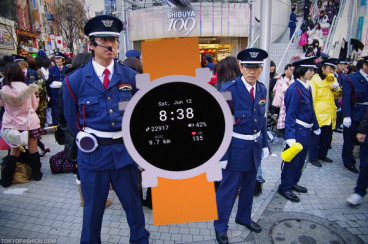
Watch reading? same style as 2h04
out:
8h38
